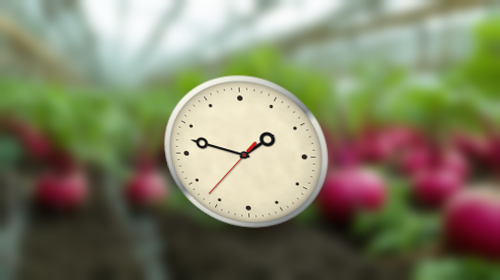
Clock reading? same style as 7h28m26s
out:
1h47m37s
